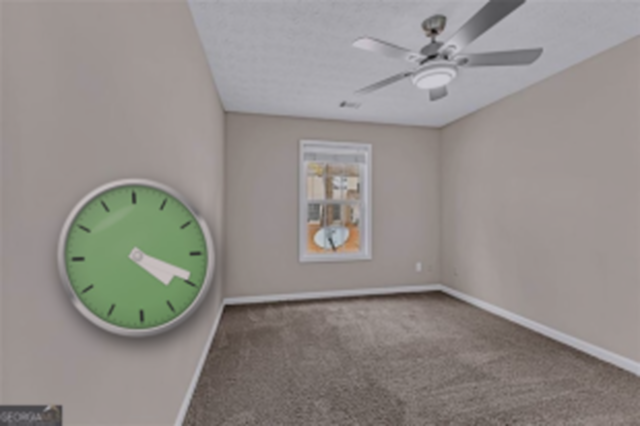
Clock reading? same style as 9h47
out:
4h19
